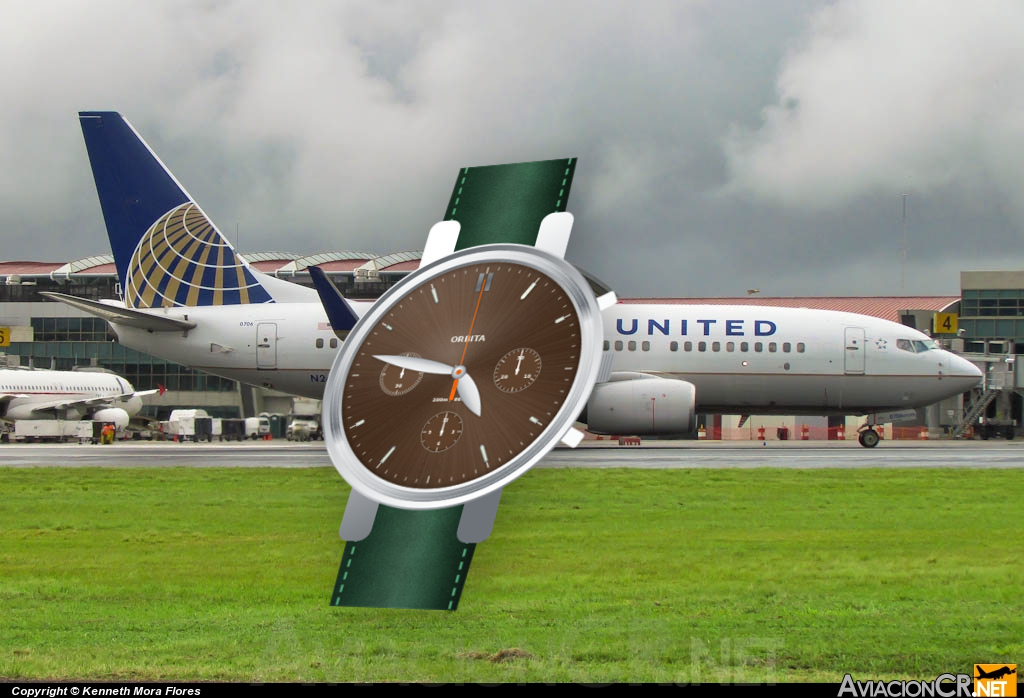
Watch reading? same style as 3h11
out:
4h47
